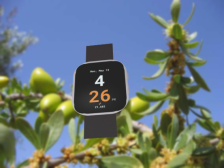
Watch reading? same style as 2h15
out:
4h26
